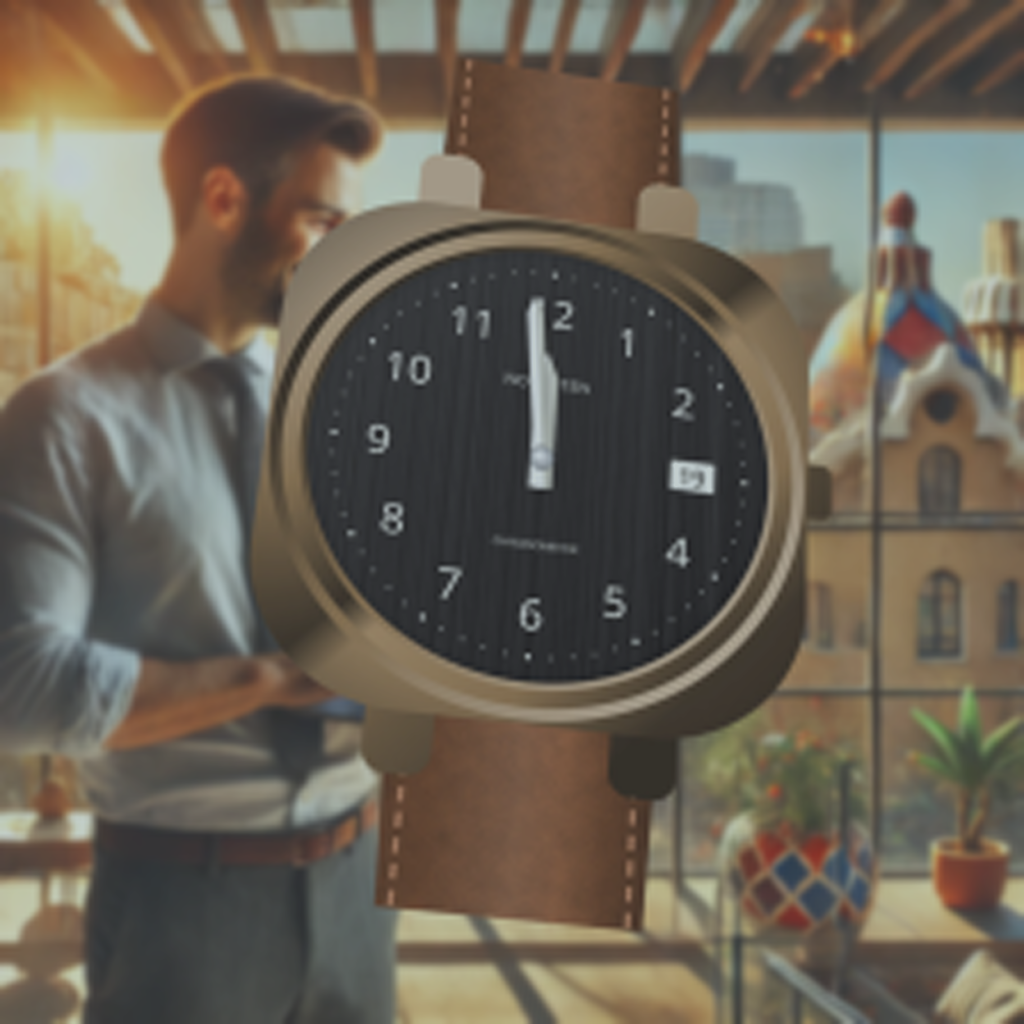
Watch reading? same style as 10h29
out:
11h59
